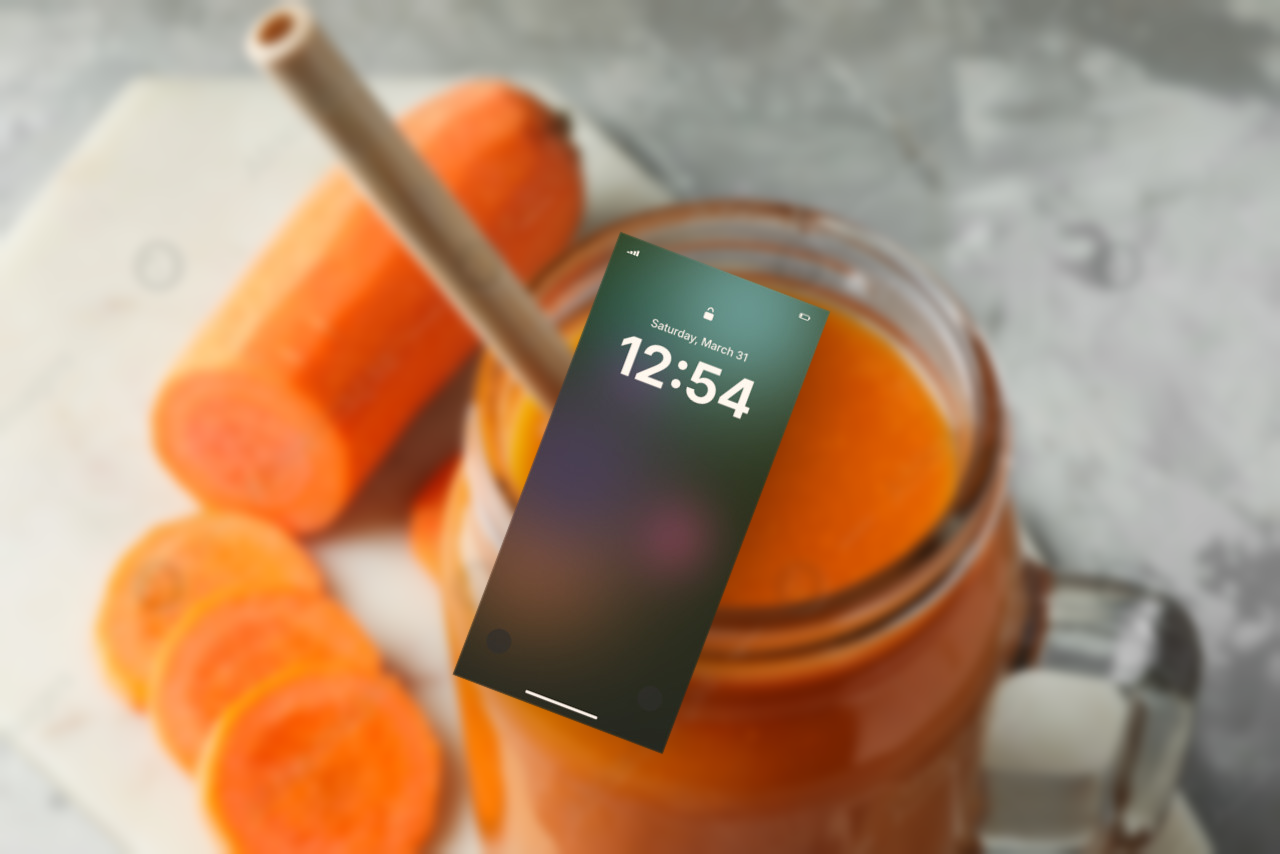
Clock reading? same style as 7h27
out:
12h54
